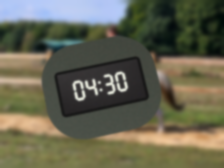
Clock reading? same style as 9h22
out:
4h30
